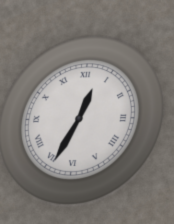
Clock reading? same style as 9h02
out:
12h34
